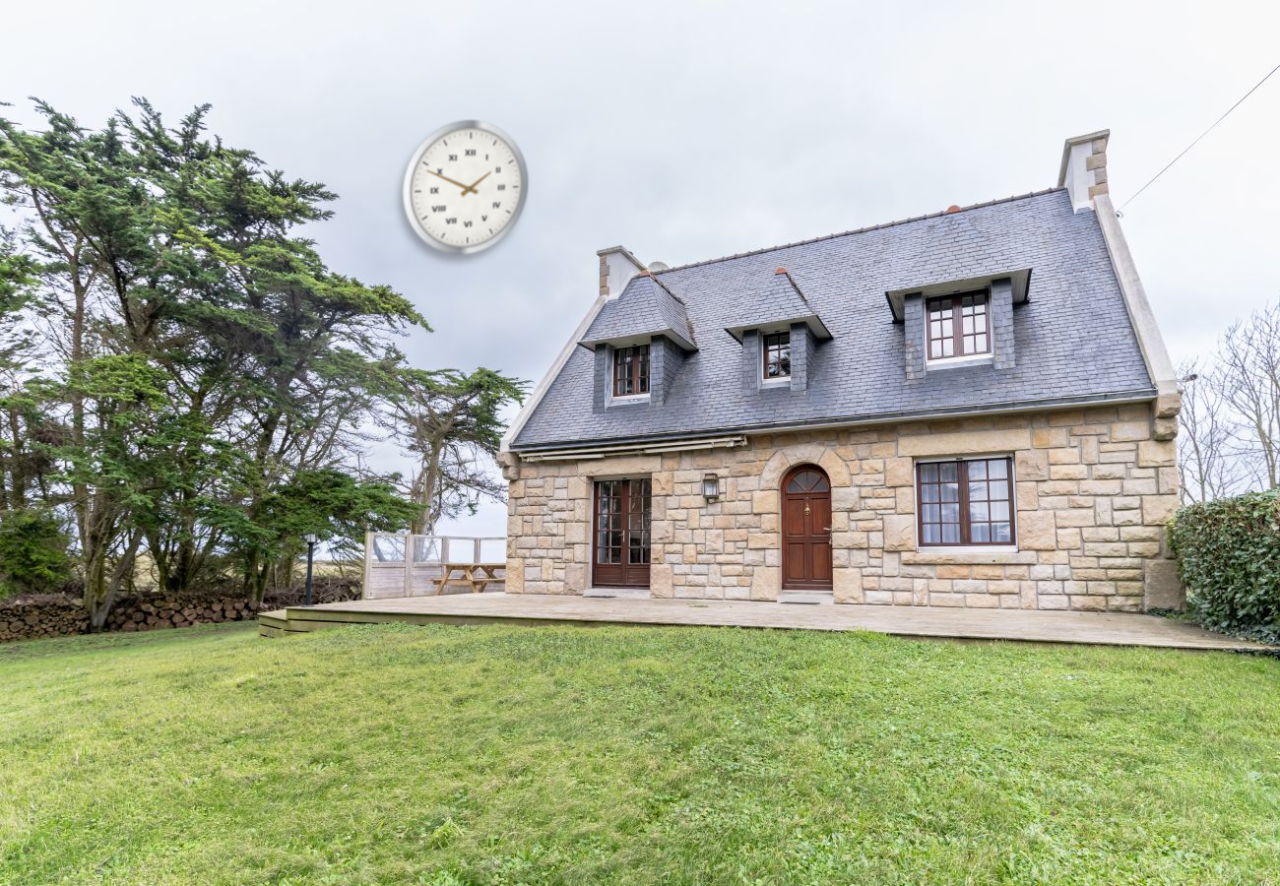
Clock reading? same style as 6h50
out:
1h49
